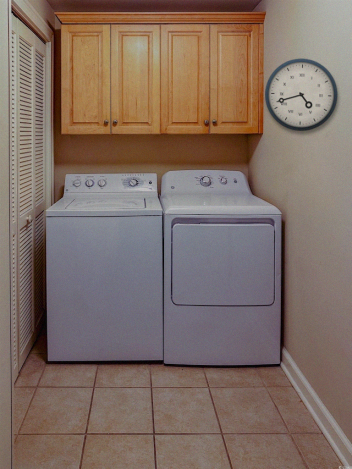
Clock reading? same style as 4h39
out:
4h42
